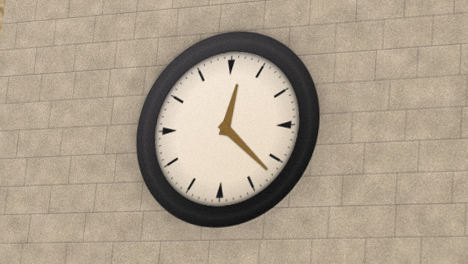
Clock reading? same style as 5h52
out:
12h22
